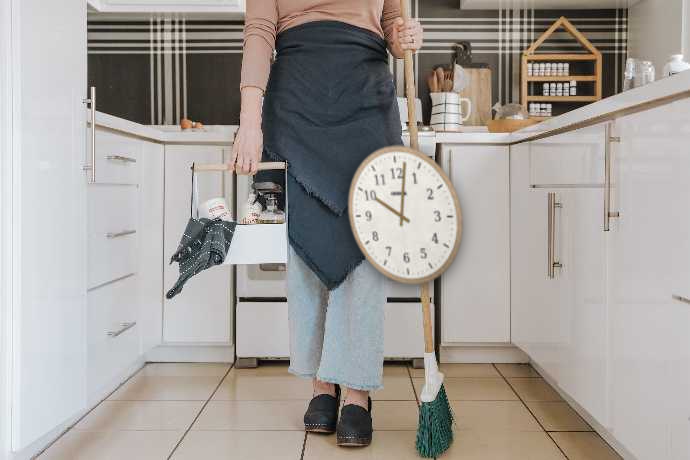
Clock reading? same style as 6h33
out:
10h02
